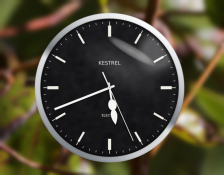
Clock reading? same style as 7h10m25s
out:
5h41m26s
